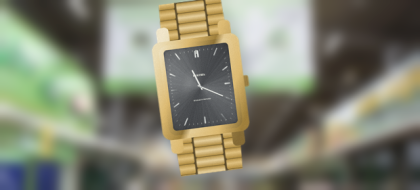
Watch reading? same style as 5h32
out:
11h20
